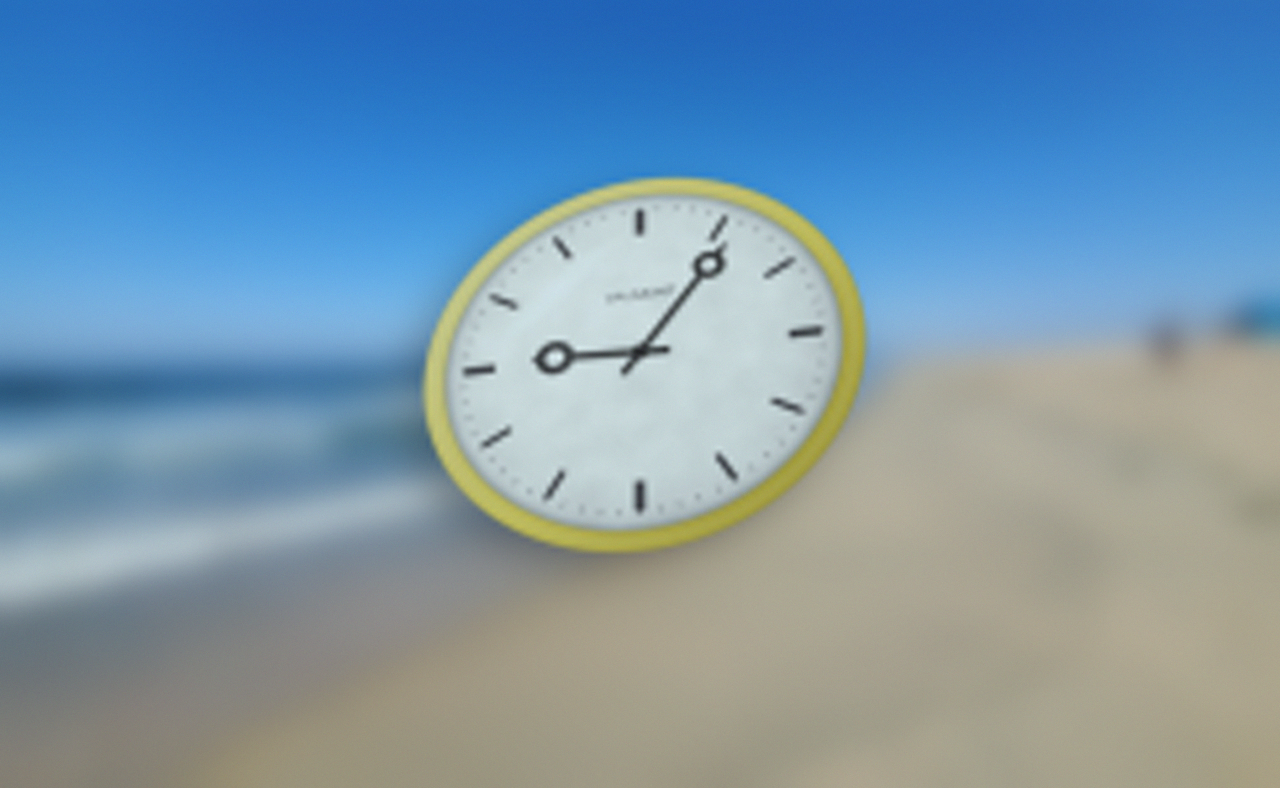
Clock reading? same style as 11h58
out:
9h06
